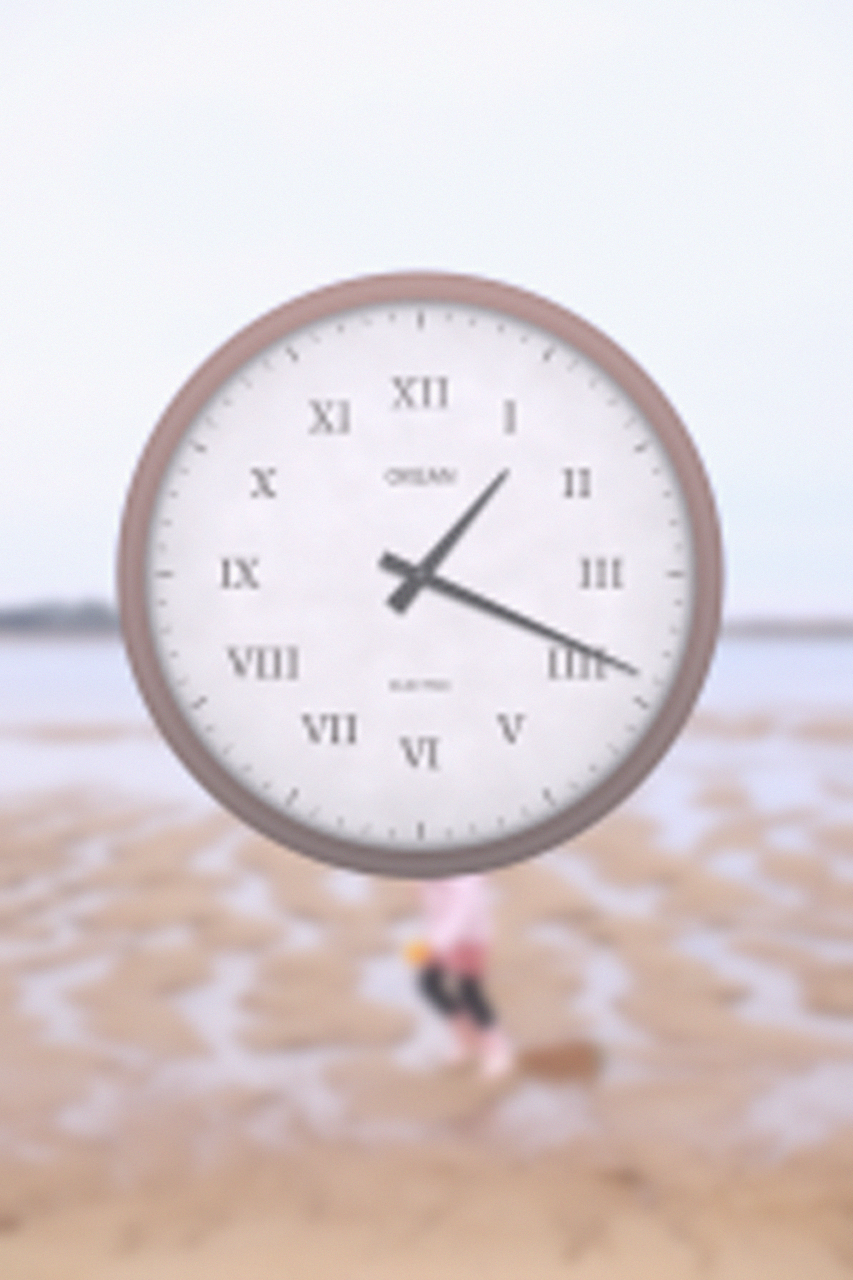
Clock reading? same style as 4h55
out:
1h19
